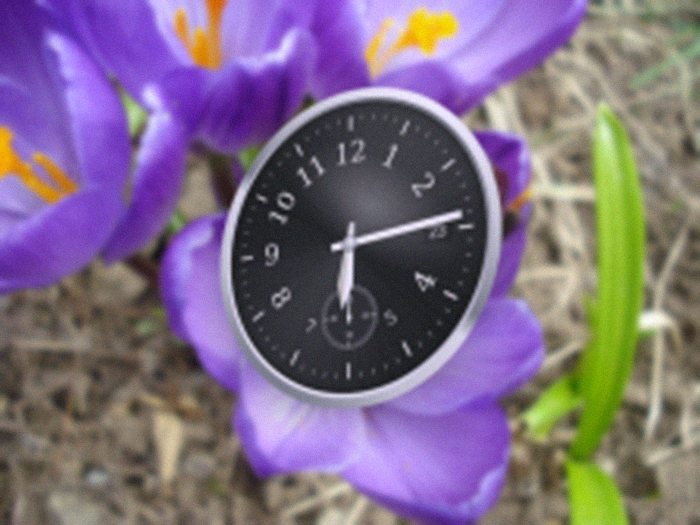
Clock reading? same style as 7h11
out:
6h14
